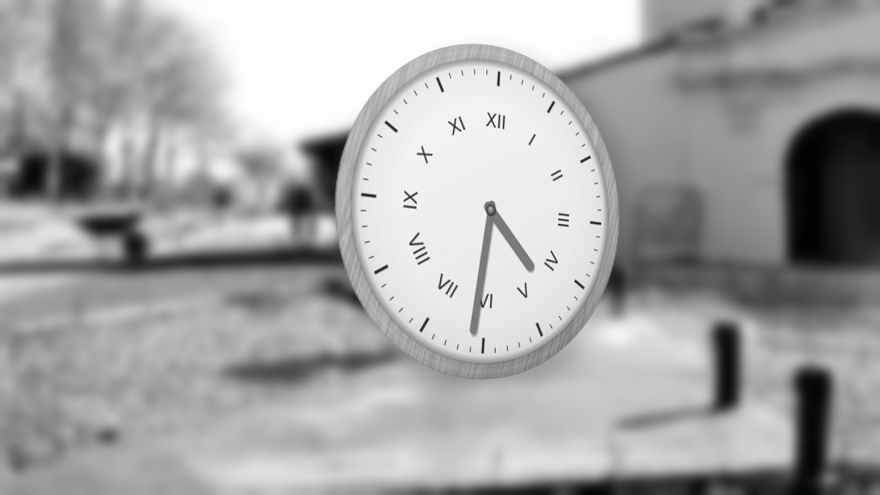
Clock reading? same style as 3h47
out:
4h31
